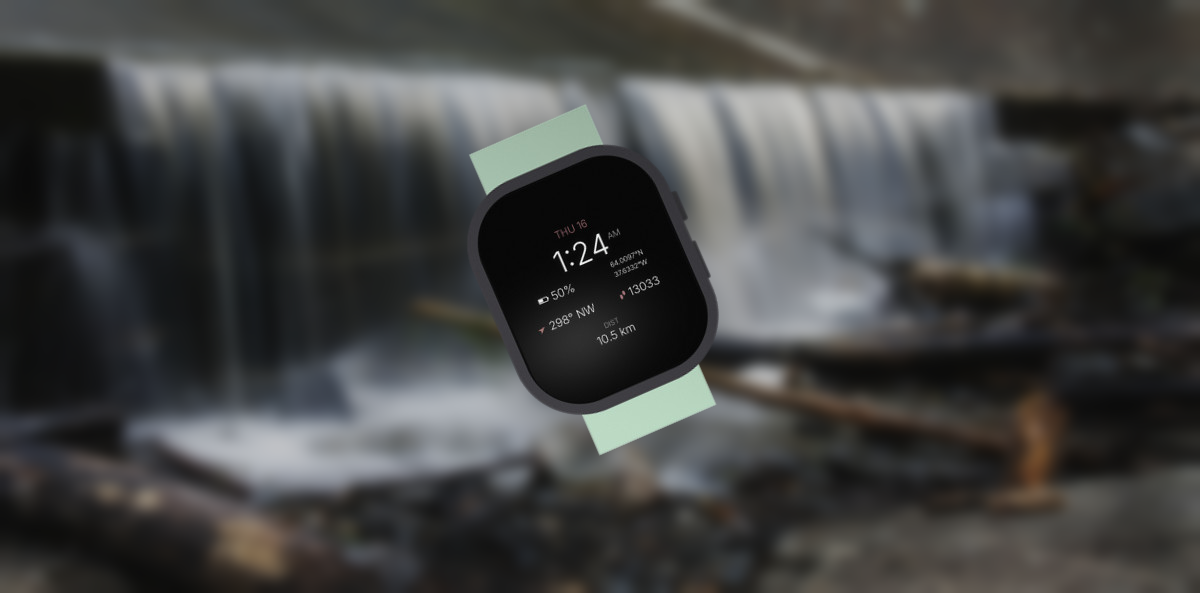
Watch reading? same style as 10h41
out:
1h24
